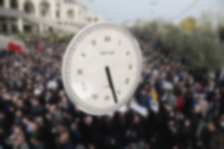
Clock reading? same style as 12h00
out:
5h27
